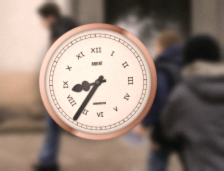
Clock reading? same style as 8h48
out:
8h36
